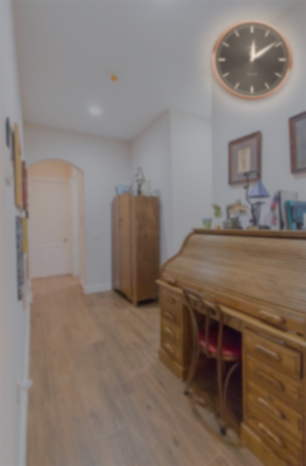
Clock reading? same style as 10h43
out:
12h09
